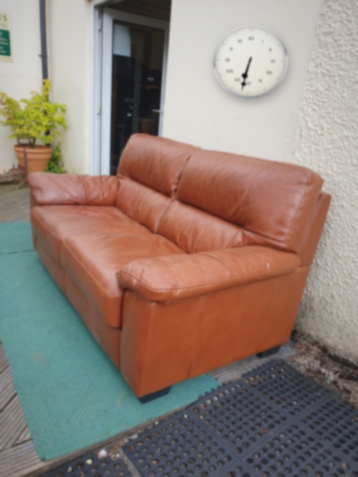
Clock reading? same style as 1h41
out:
6h32
